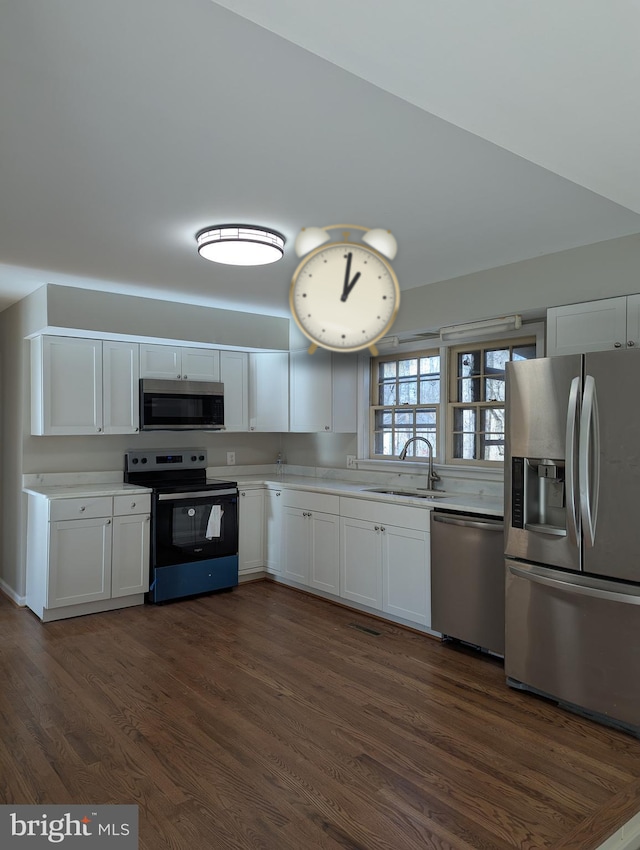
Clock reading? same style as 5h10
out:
1h01
